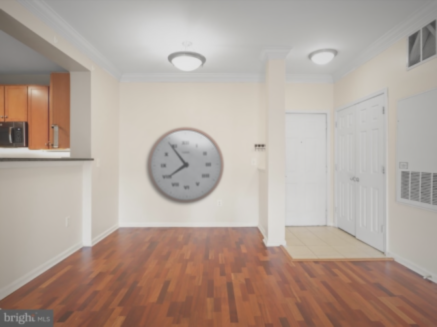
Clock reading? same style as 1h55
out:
7h54
